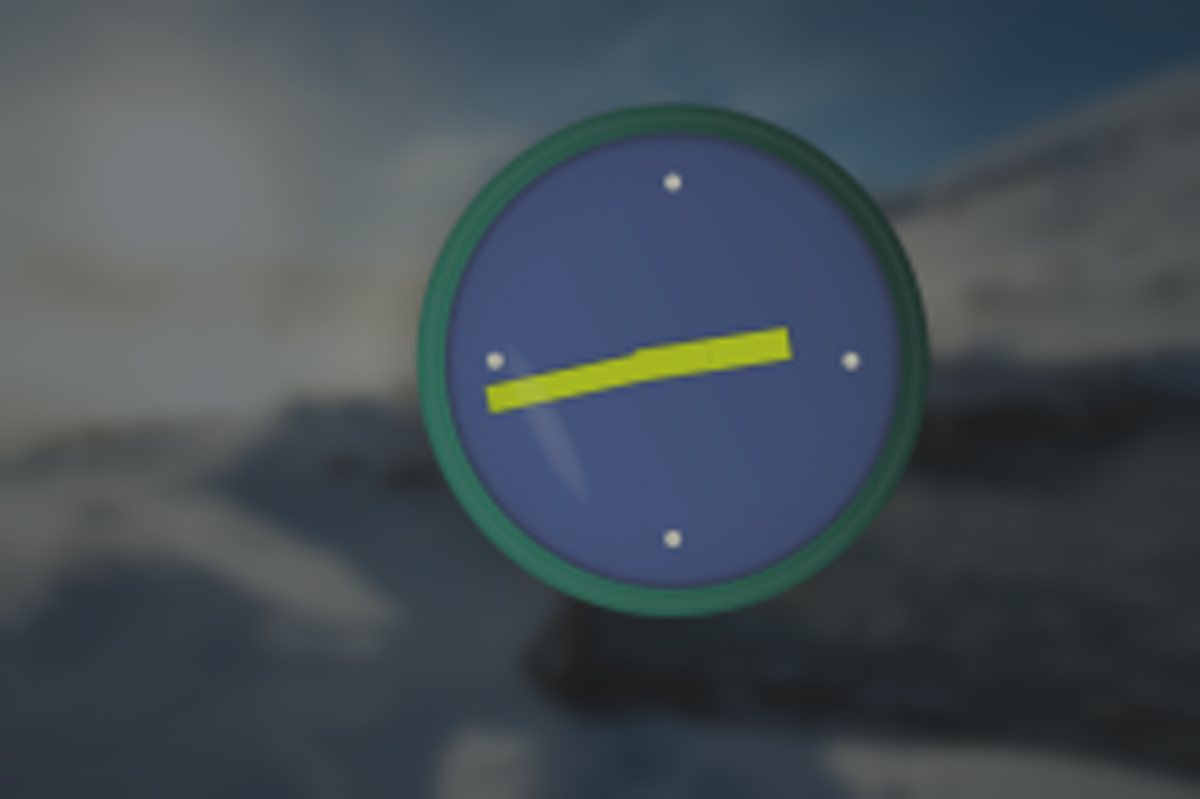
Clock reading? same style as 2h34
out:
2h43
